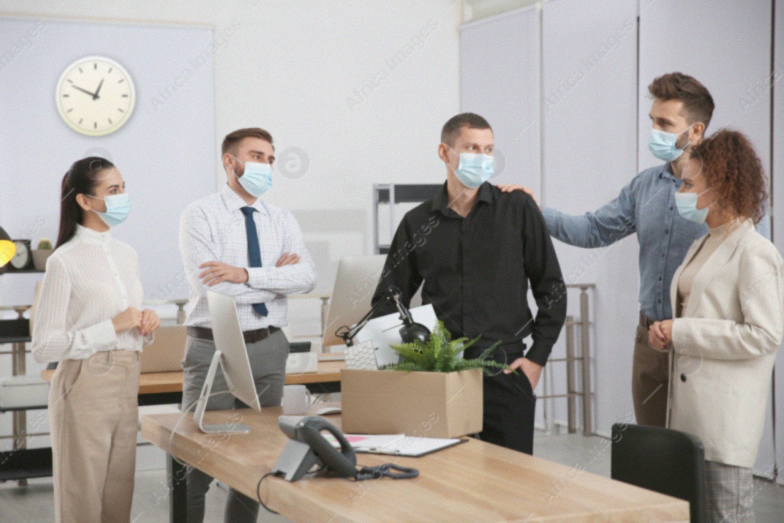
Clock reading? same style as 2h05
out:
12h49
